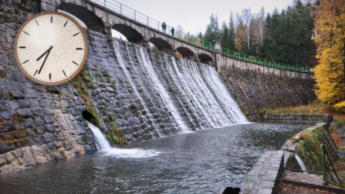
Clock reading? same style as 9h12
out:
7h34
